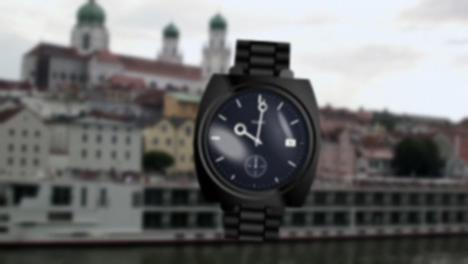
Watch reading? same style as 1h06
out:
10h01
